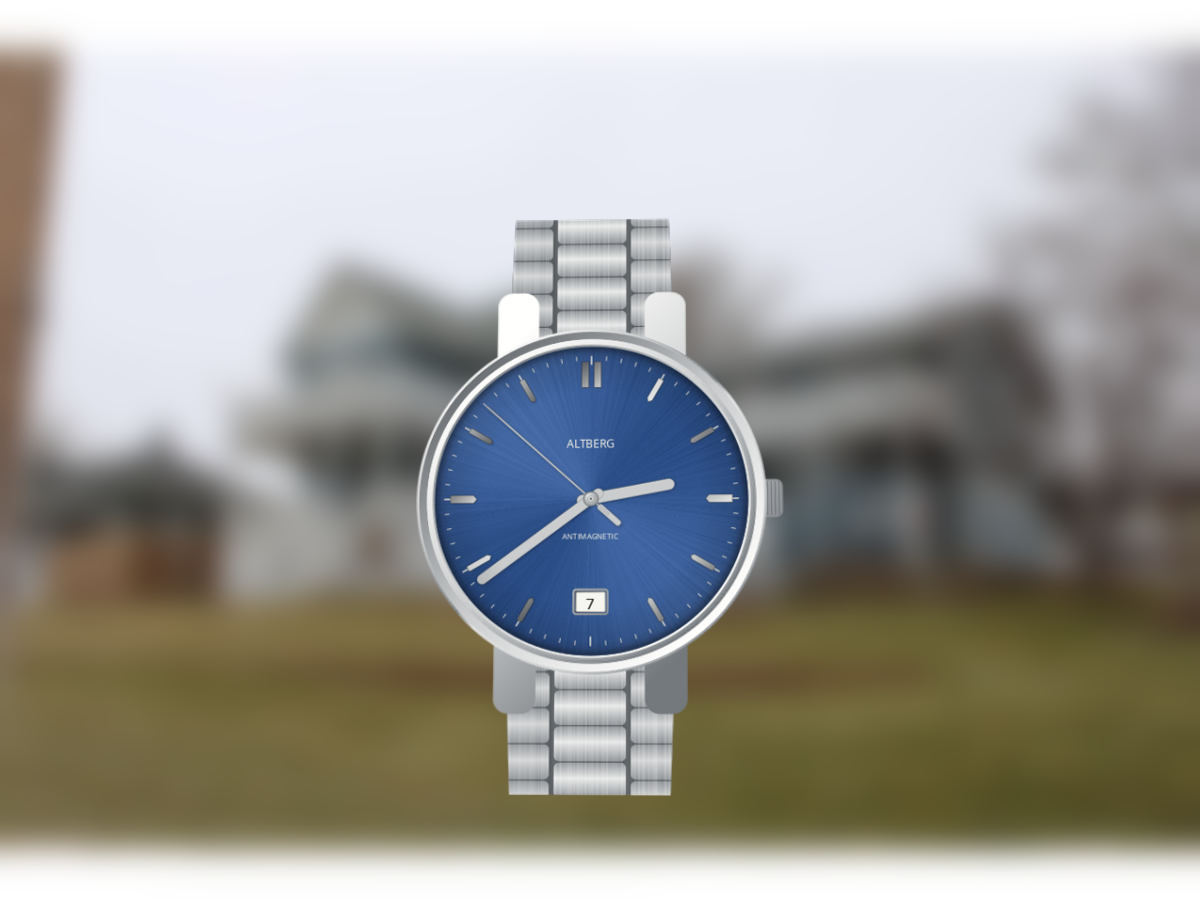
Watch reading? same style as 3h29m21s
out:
2h38m52s
